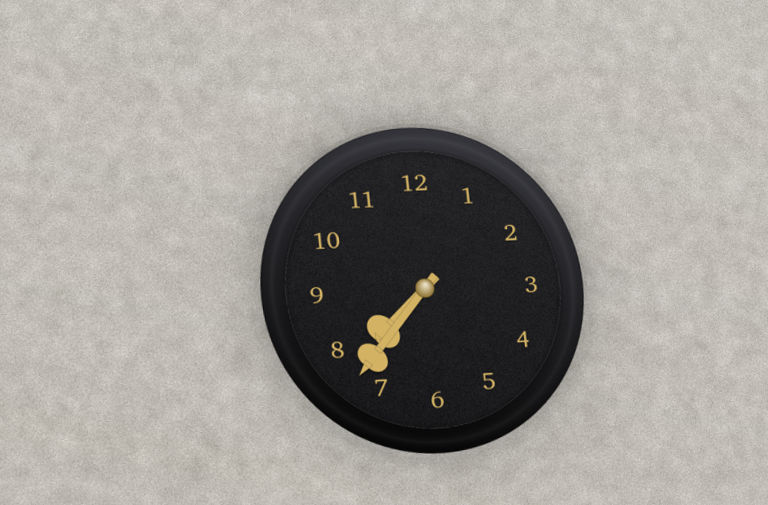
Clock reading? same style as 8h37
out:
7h37
